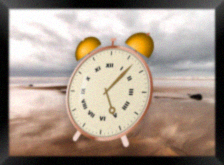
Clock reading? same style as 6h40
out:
5h07
